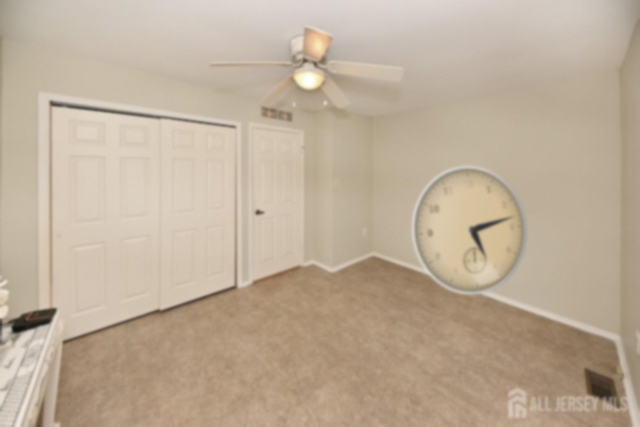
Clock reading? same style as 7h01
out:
5h13
